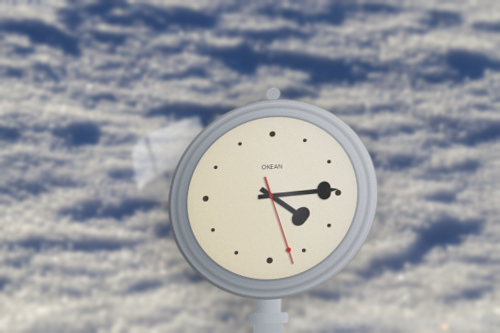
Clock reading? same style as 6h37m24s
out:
4h14m27s
